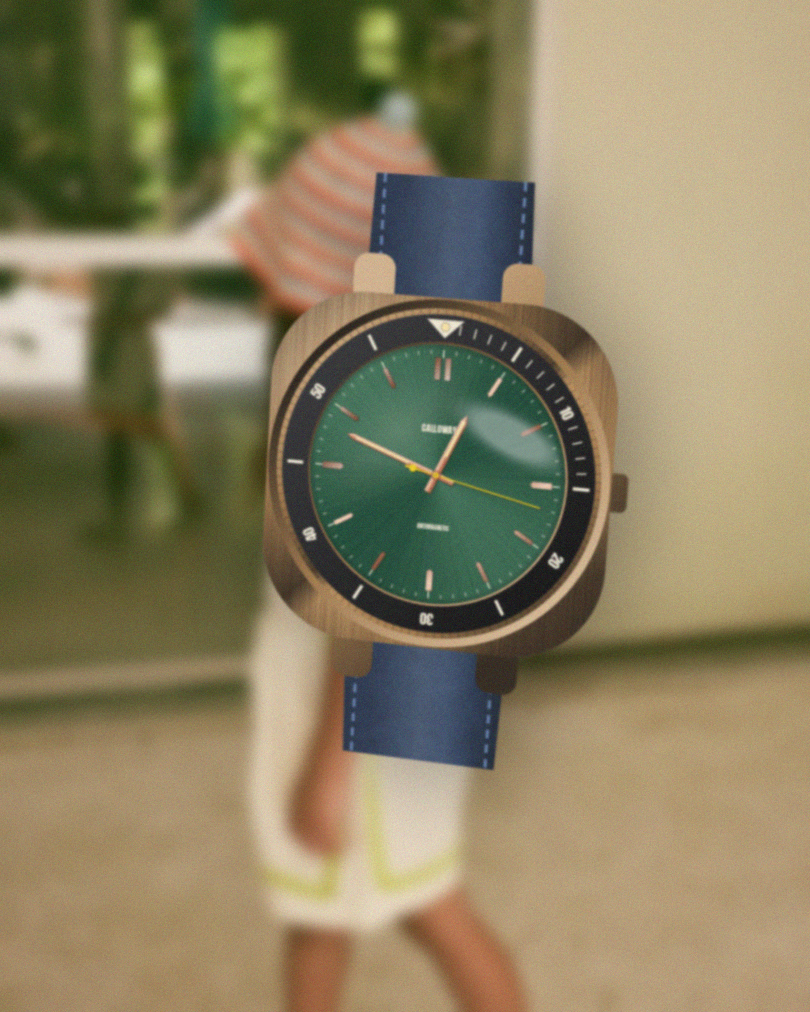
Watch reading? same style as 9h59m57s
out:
12h48m17s
